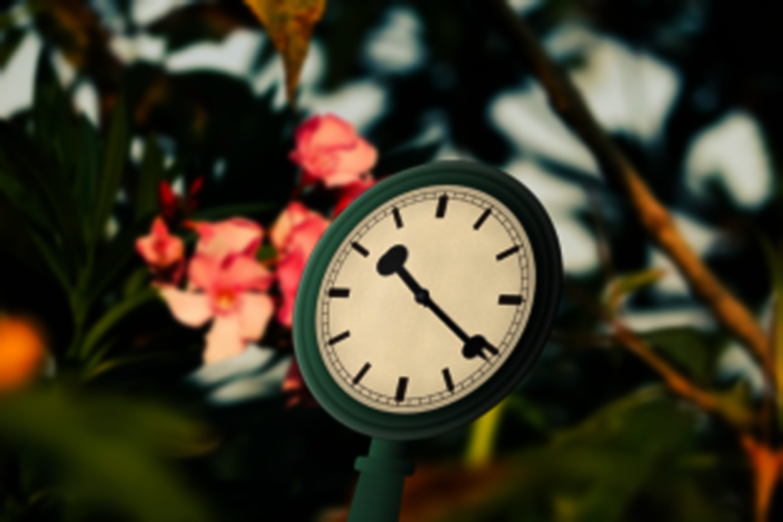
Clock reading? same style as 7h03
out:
10h21
